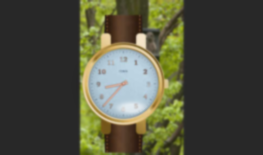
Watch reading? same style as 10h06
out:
8h37
